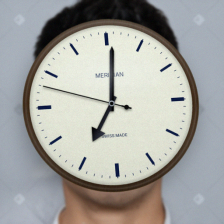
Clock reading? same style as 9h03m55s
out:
7h00m48s
